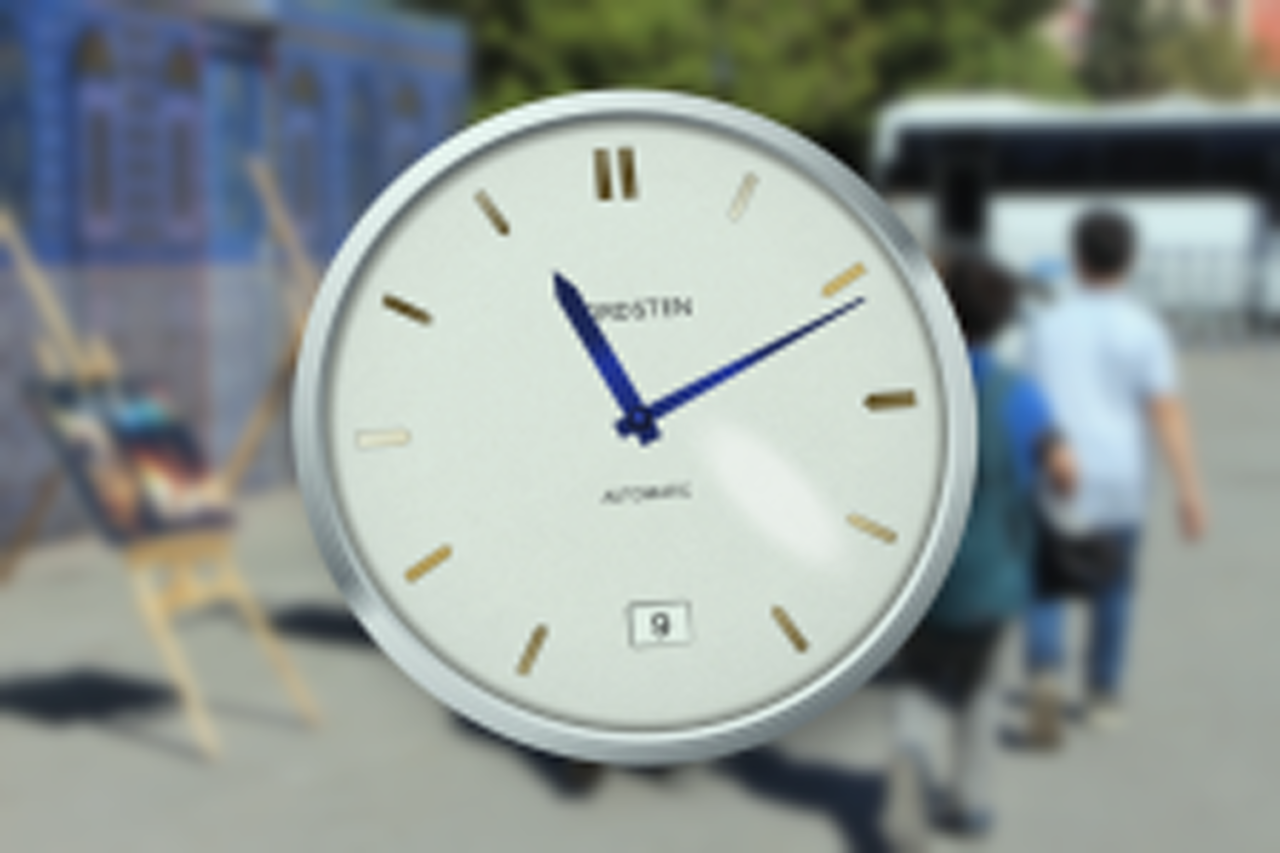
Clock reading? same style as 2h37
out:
11h11
